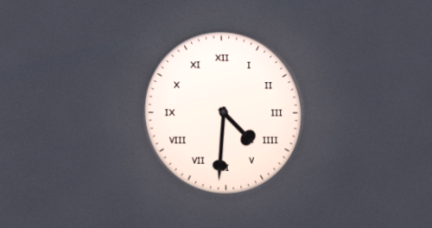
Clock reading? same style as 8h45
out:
4h31
